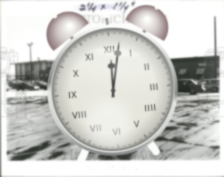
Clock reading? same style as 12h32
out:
12h02
